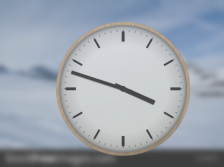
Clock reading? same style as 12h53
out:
3h48
